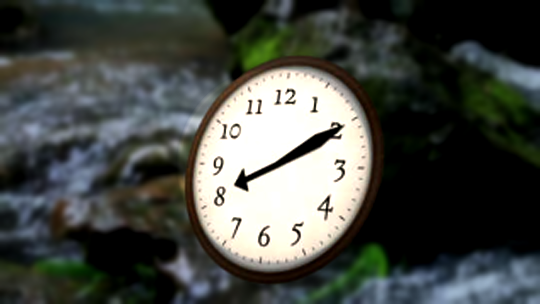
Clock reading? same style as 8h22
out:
8h10
